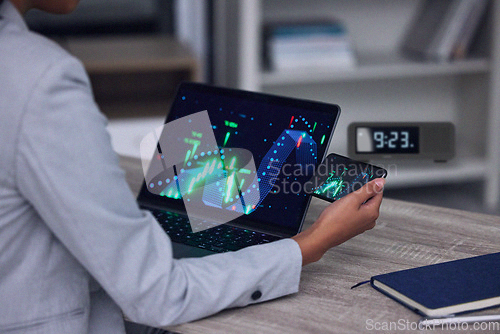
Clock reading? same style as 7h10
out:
9h23
